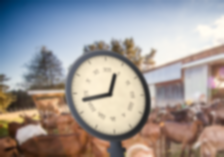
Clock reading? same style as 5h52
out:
12h43
